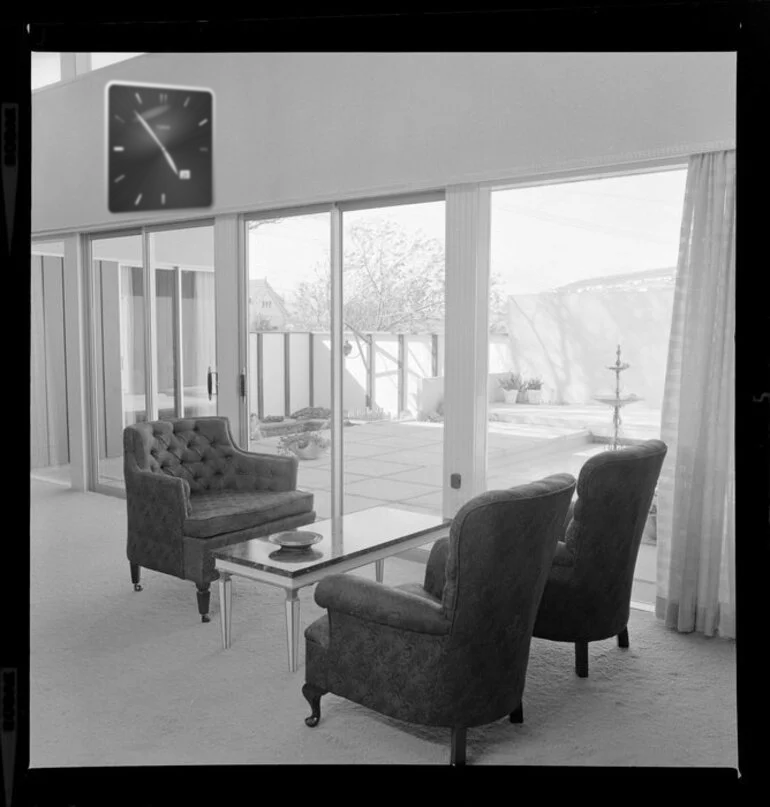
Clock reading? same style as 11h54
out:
4h53
